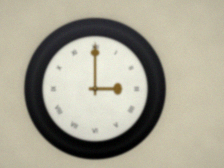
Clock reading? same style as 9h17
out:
3h00
